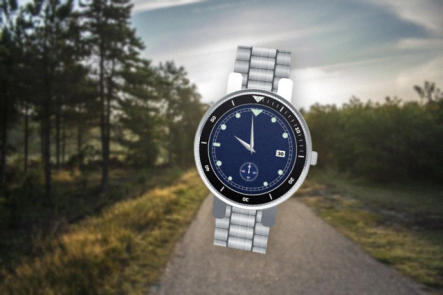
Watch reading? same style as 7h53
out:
9h59
